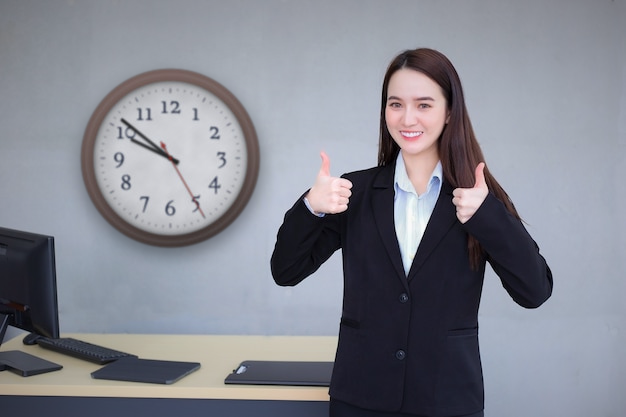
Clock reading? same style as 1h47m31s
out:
9h51m25s
